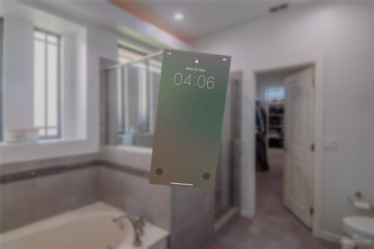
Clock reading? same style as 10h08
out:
4h06
